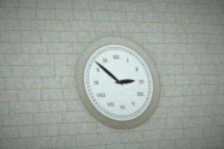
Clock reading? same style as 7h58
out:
2h52
